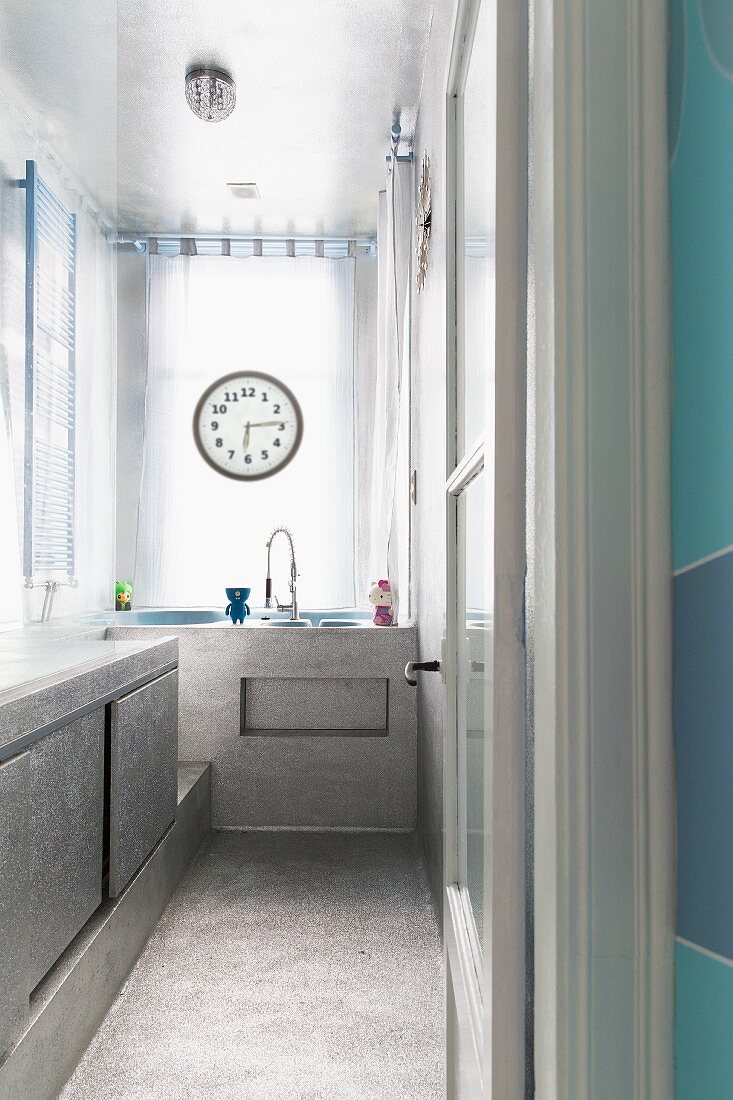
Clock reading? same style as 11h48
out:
6h14
